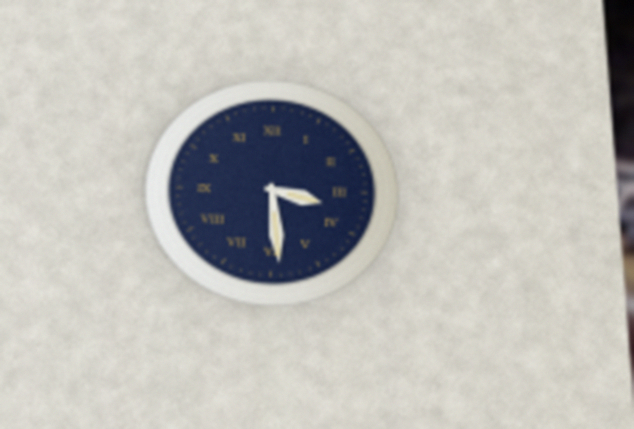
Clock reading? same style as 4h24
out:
3h29
